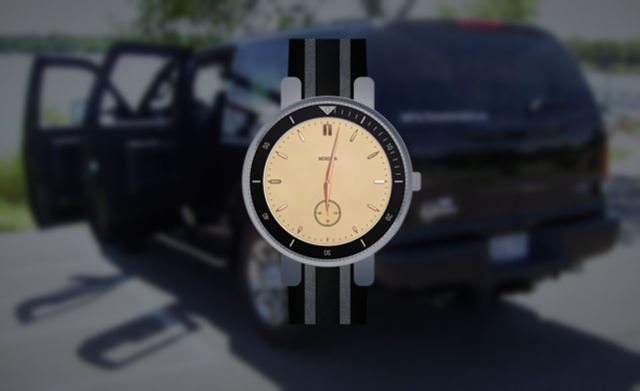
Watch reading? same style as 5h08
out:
6h02
